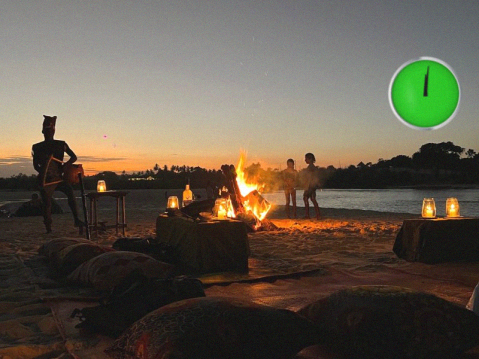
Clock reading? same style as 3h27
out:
12h01
